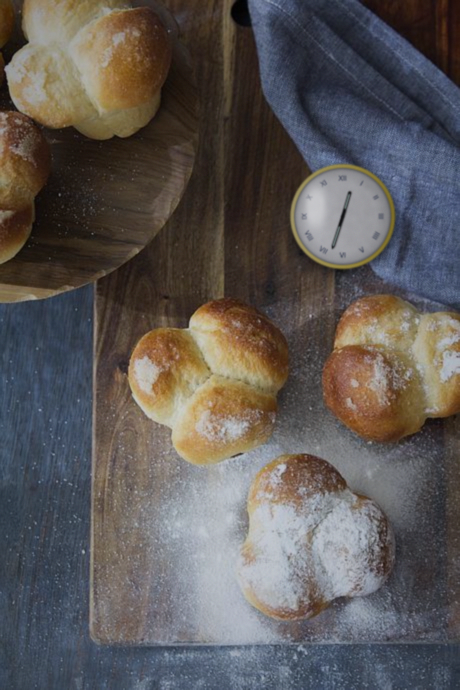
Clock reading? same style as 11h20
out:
12h33
